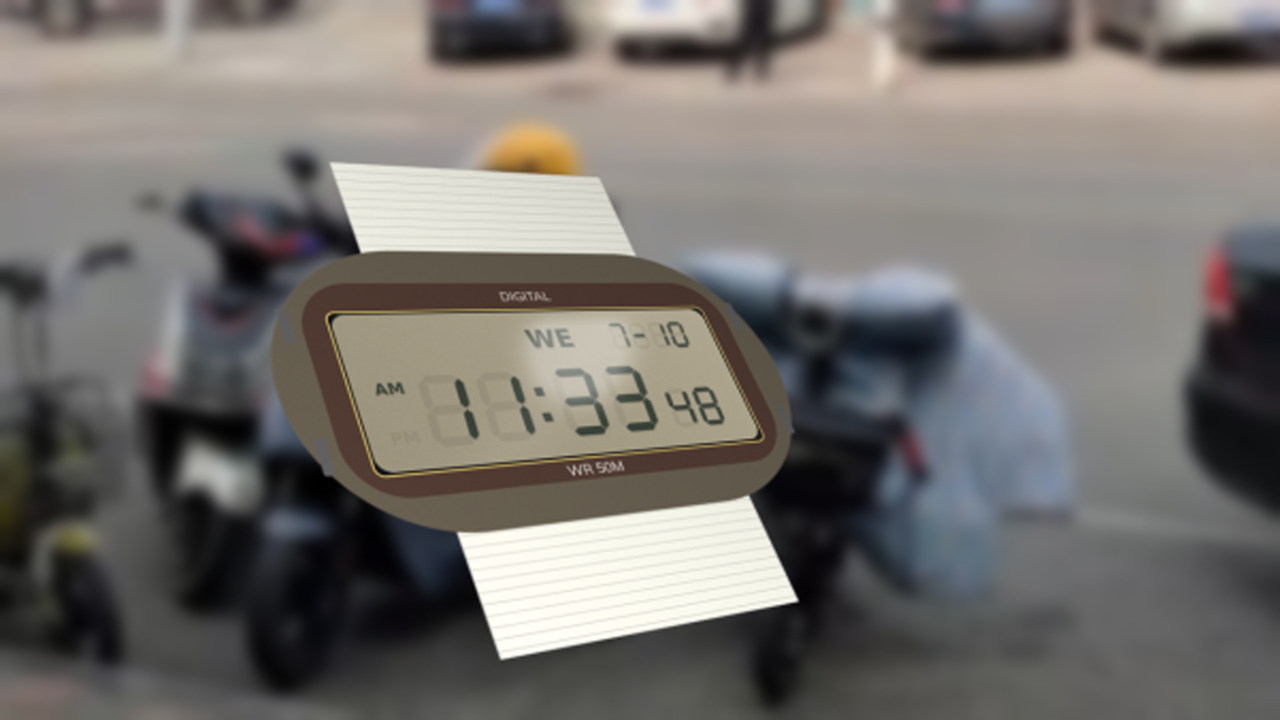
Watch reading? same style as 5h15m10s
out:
11h33m48s
